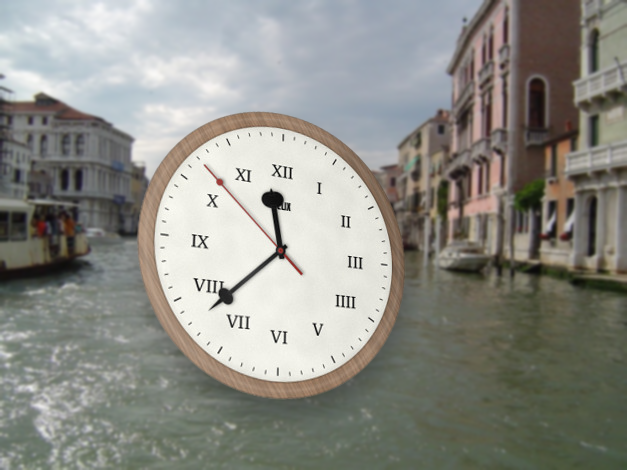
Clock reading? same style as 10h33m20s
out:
11h37m52s
